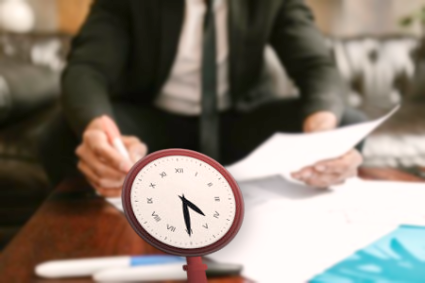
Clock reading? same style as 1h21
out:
4h30
